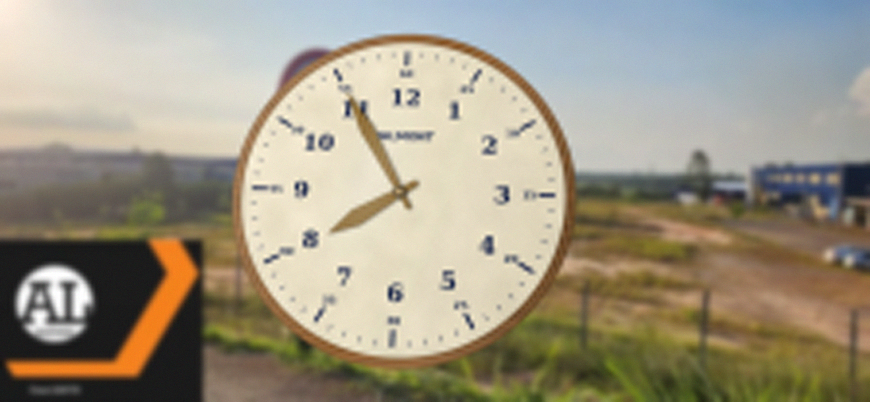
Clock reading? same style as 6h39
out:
7h55
